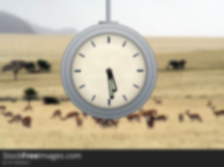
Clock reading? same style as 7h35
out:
5h29
